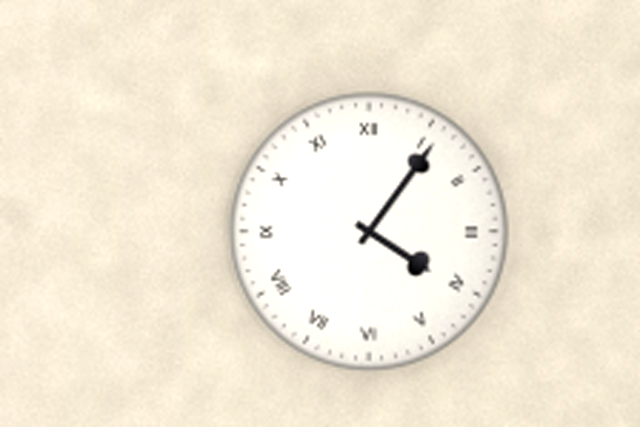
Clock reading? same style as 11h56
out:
4h06
